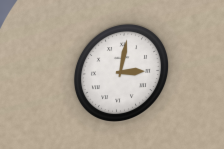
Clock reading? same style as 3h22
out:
3h01
